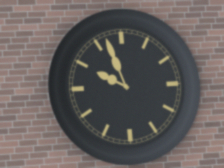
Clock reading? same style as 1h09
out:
9h57
